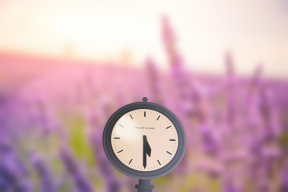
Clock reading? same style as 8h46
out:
5h30
